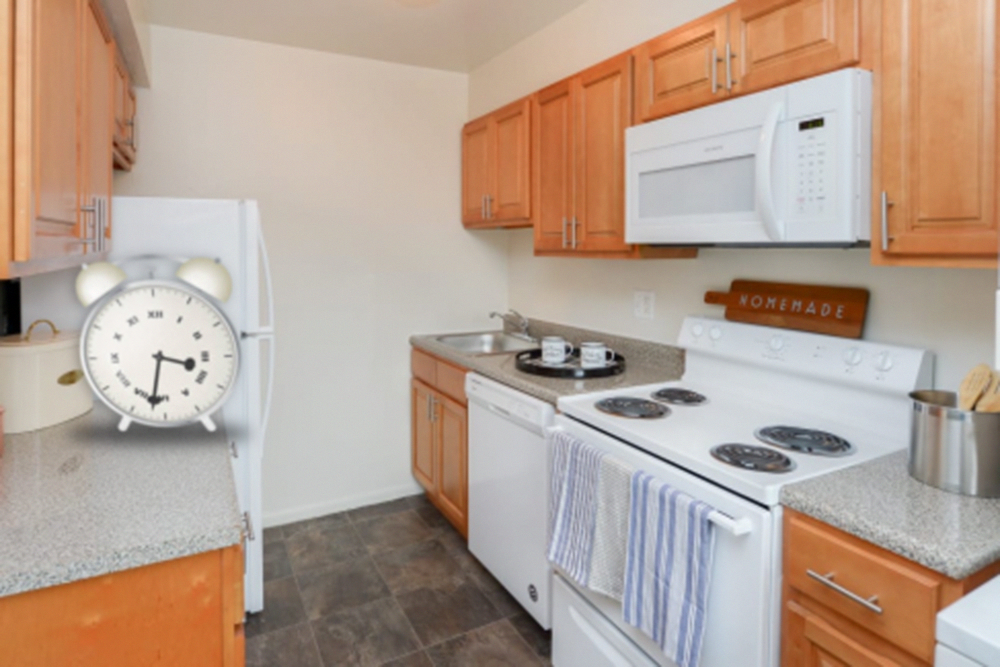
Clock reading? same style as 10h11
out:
3h32
